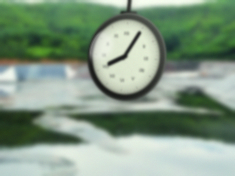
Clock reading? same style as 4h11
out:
8h05
